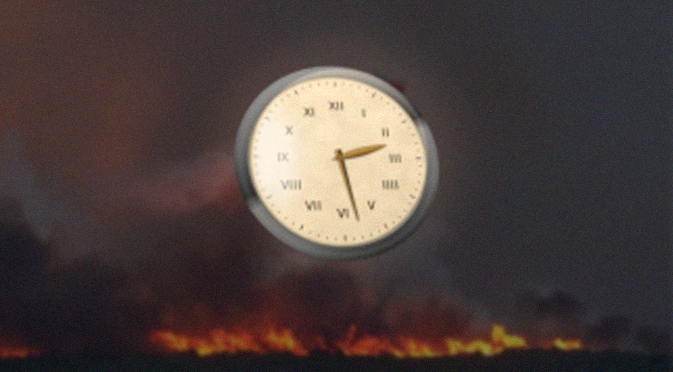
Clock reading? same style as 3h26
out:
2h28
